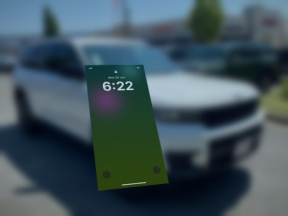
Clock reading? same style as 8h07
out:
6h22
